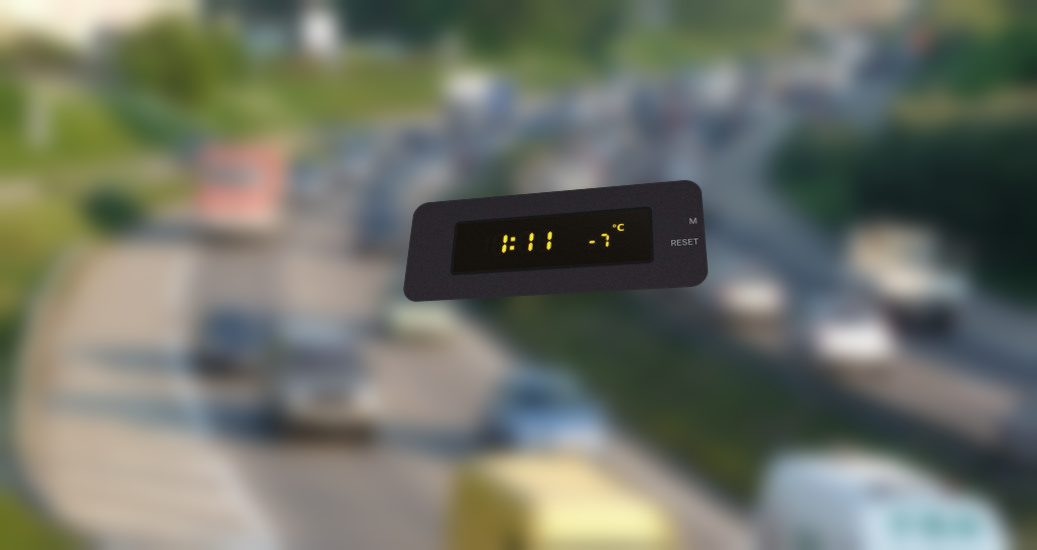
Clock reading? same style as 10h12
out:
1h11
